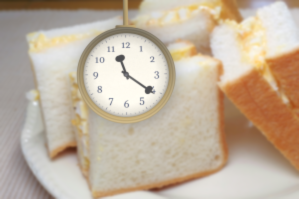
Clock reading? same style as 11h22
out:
11h21
